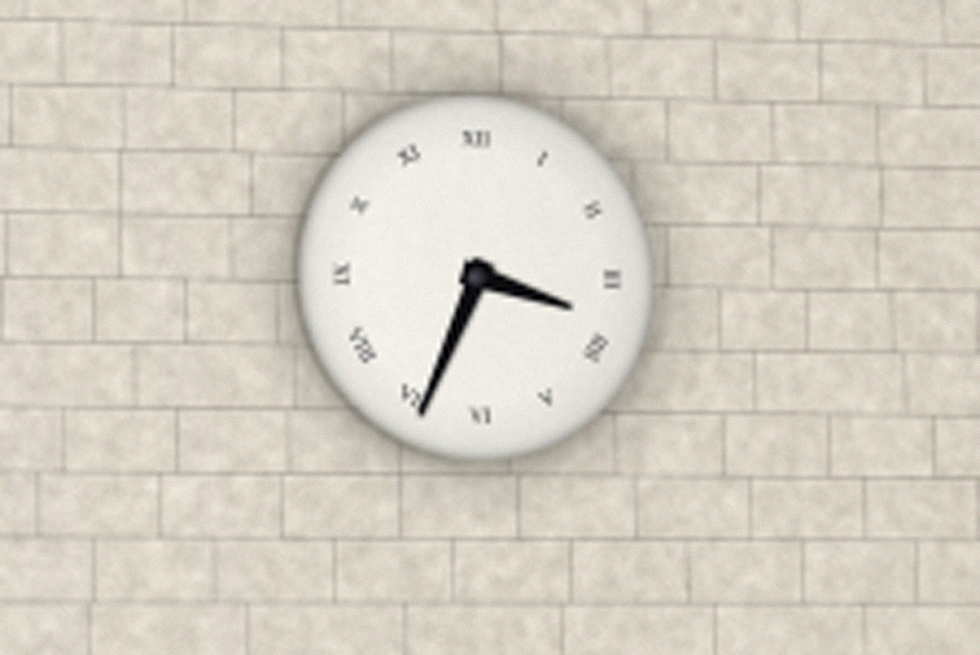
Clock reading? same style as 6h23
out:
3h34
